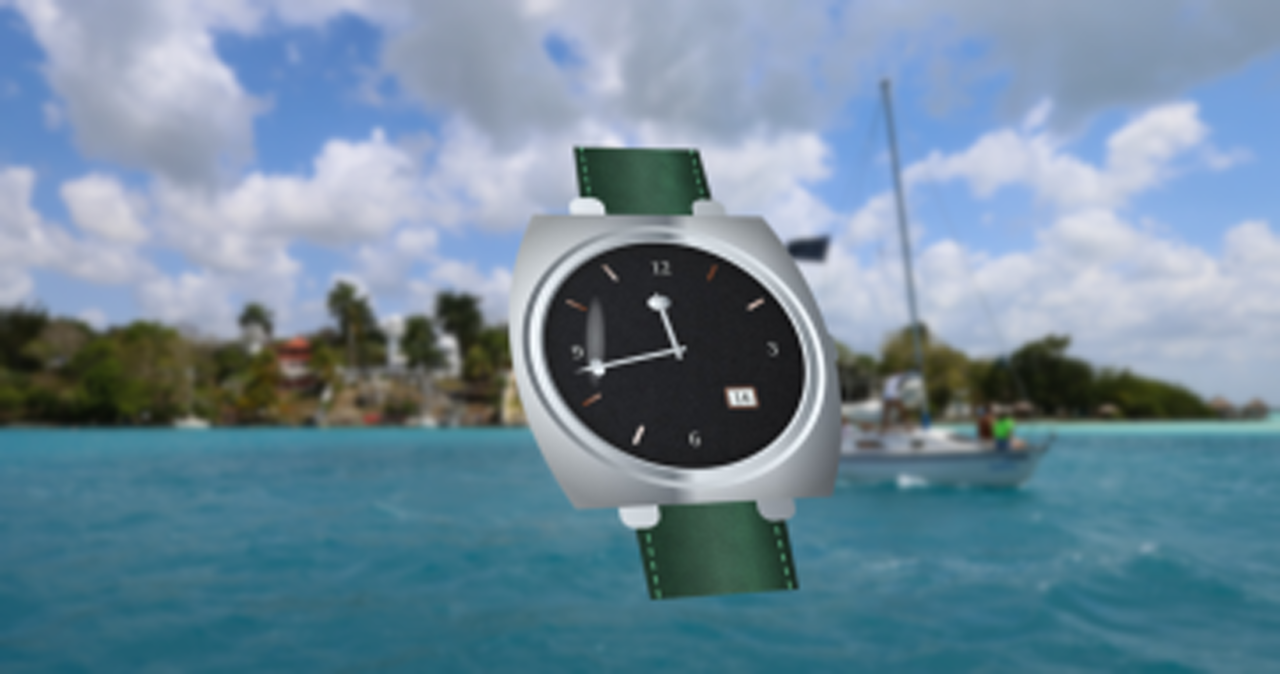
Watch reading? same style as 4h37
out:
11h43
